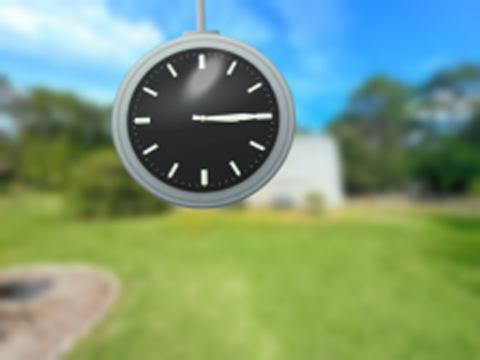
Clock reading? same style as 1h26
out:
3h15
